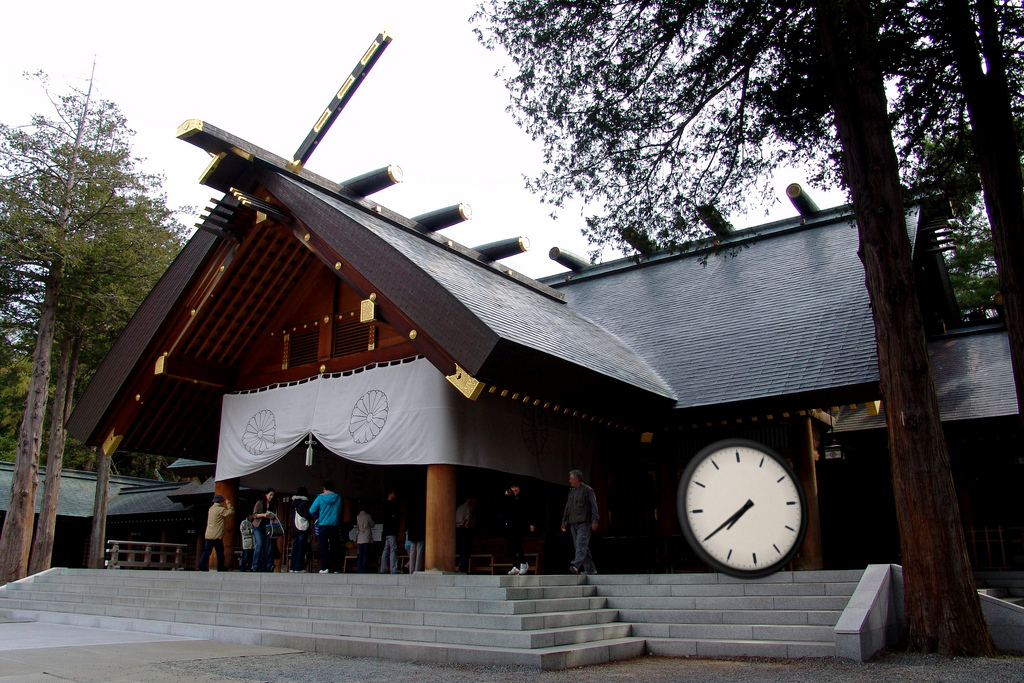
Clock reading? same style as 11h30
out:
7h40
